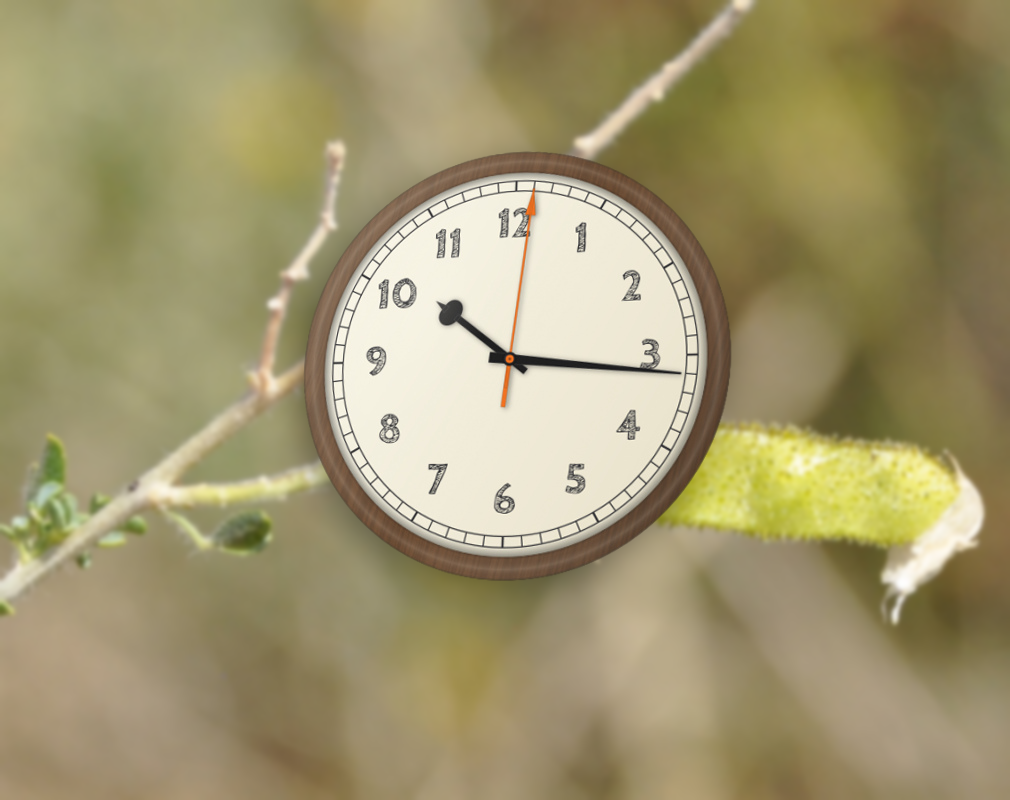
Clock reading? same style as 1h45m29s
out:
10h16m01s
